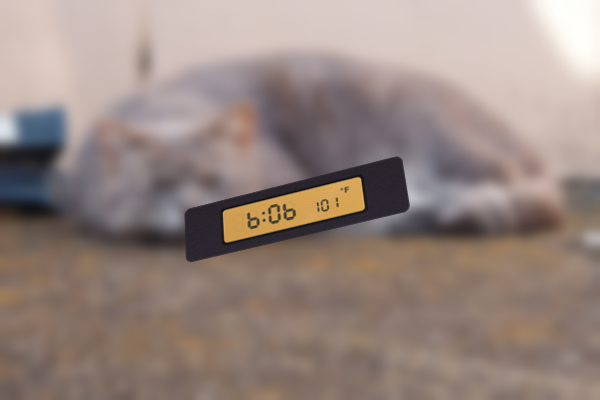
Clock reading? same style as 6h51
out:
6h06
